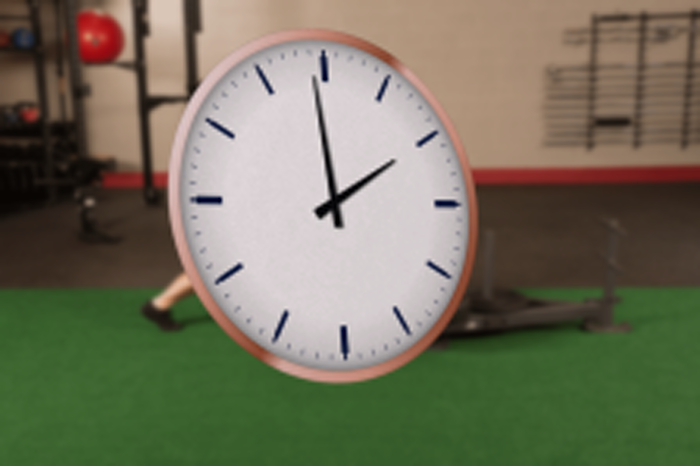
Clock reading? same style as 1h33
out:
1h59
